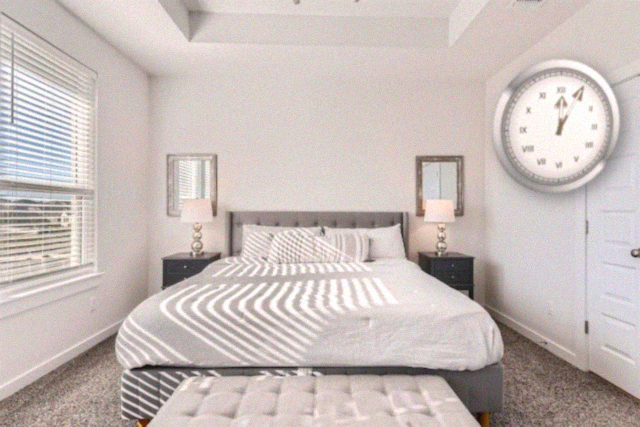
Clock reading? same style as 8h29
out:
12h05
